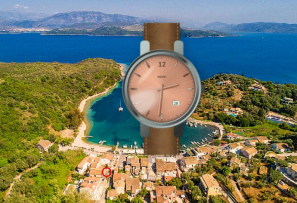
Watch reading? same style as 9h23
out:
2h31
